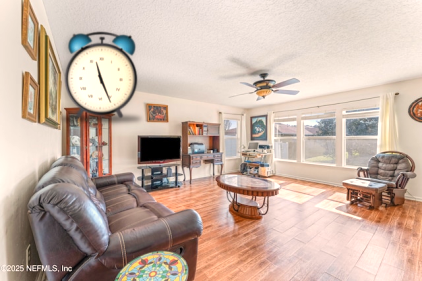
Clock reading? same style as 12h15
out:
11h26
